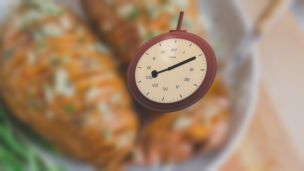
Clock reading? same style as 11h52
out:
8h10
